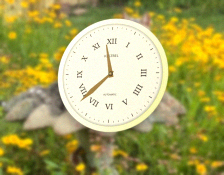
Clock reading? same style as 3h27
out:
11h38
